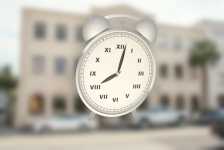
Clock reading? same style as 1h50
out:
8h02
